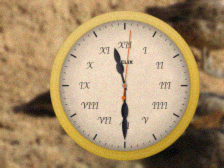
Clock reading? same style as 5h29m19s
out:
11h30m01s
